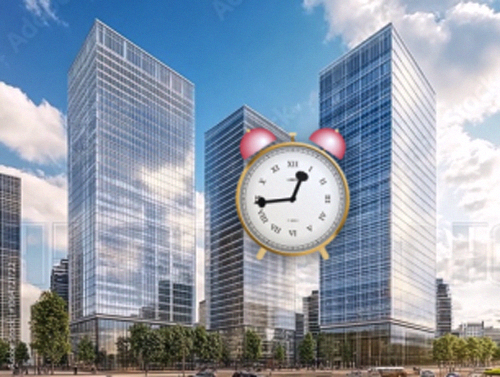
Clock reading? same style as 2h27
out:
12h44
